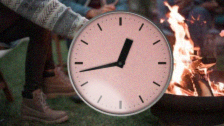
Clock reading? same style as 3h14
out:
12h43
